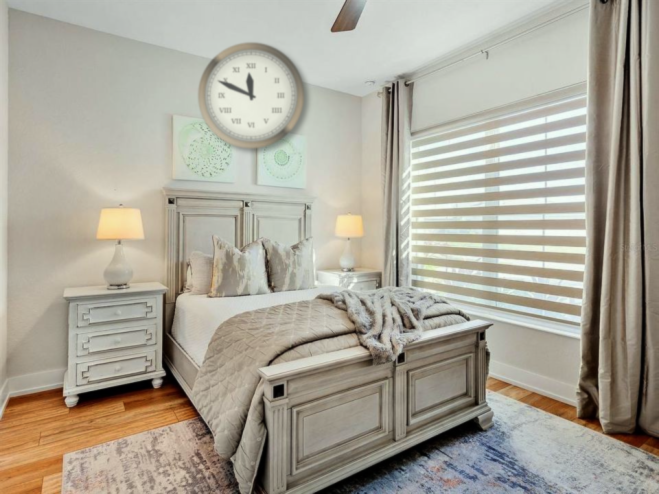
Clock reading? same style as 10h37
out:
11h49
